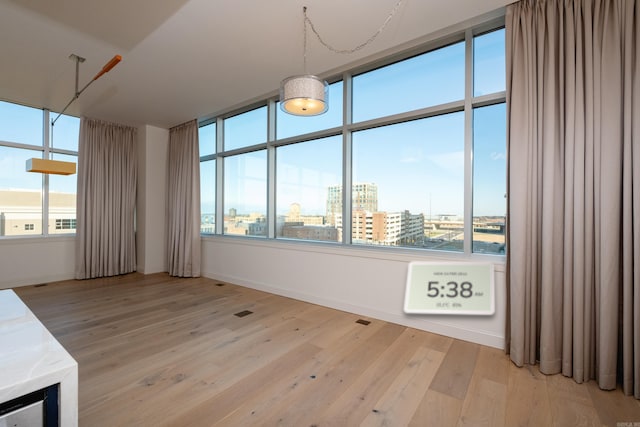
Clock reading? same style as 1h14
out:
5h38
